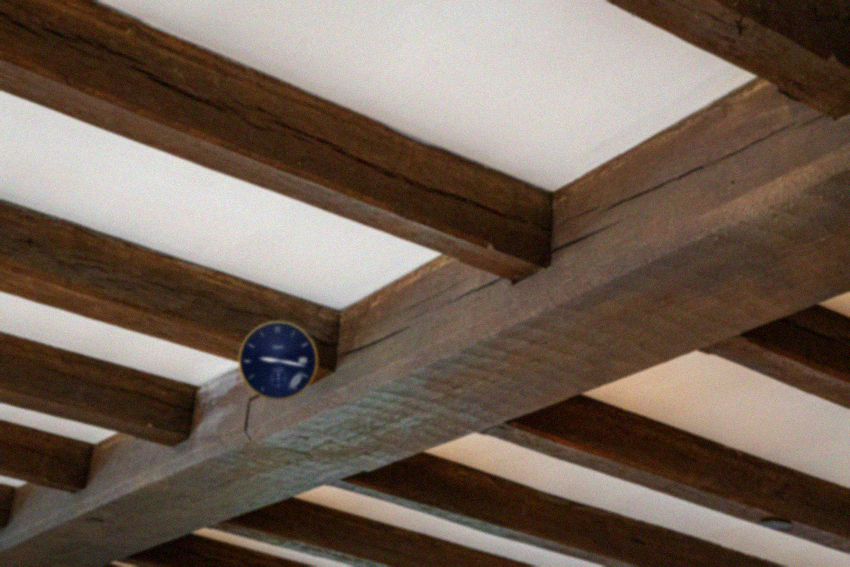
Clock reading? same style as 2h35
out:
9h17
